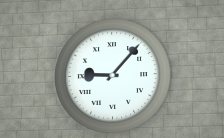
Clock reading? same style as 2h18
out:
9h07
